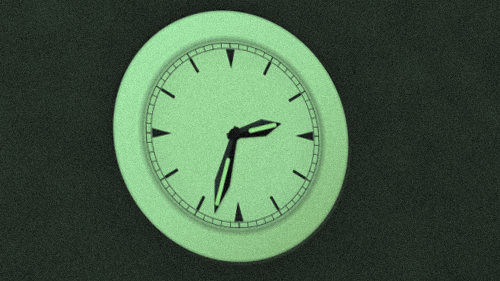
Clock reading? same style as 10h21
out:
2h33
